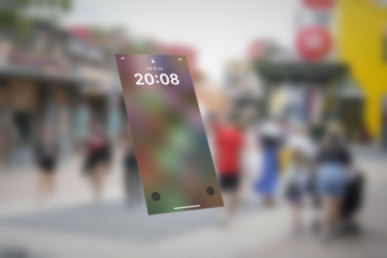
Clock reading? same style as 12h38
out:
20h08
